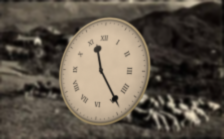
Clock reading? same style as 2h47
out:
11h24
